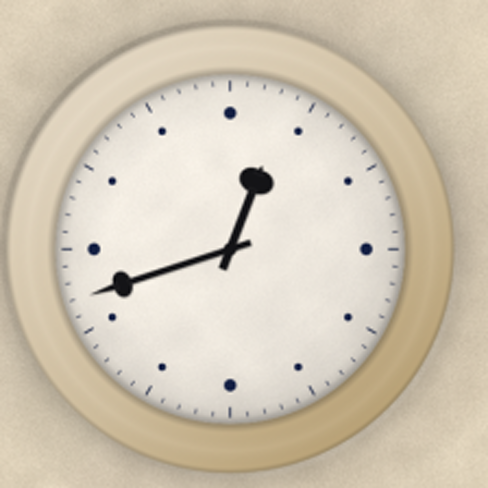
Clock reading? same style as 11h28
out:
12h42
